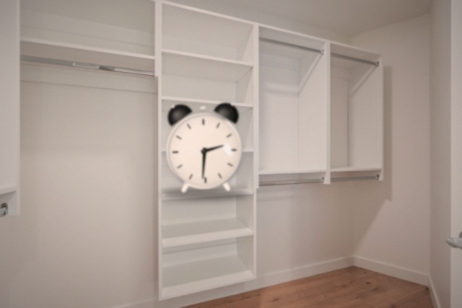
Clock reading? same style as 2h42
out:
2h31
